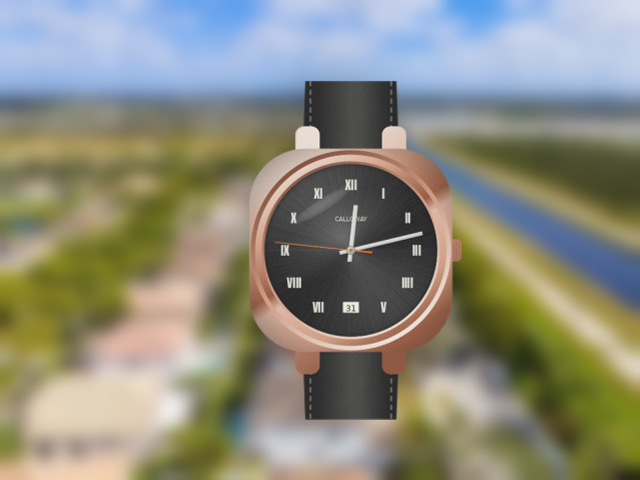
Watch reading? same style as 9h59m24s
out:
12h12m46s
